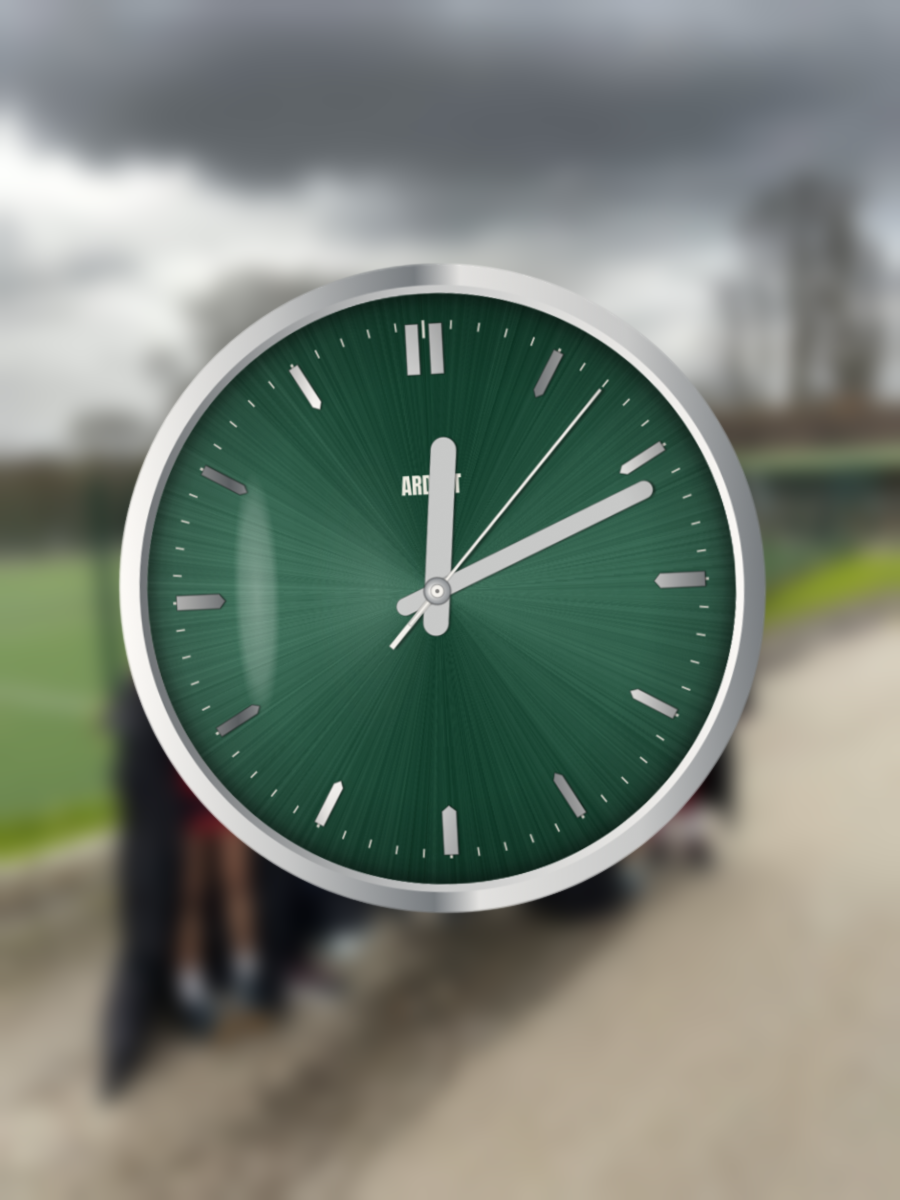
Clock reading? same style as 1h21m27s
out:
12h11m07s
